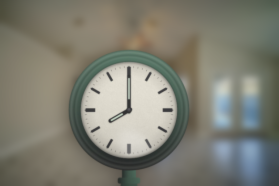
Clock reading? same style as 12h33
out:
8h00
